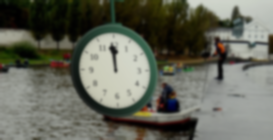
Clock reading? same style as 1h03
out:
11h59
